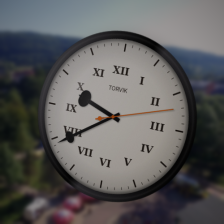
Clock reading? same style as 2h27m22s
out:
9h39m12s
